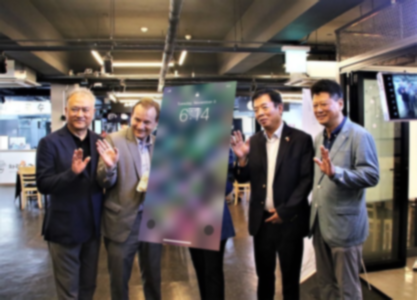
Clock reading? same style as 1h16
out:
6h14
